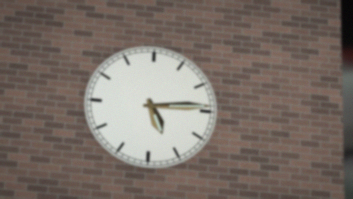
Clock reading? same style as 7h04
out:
5h14
